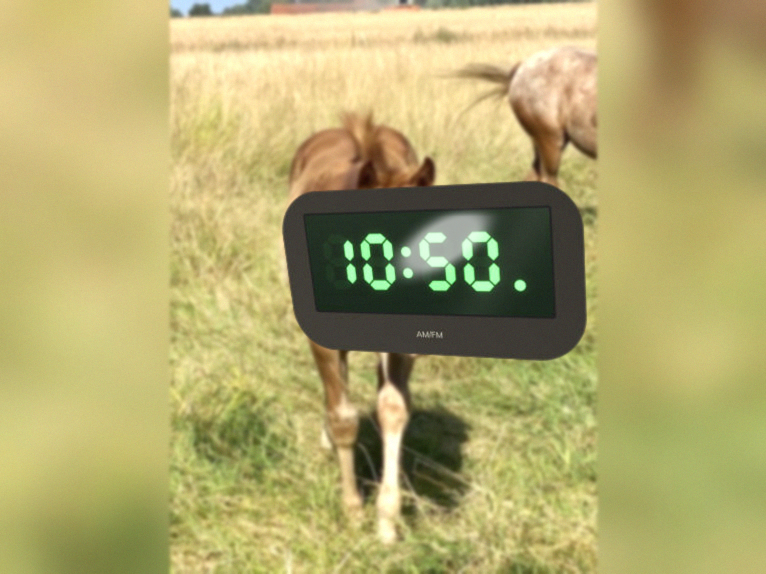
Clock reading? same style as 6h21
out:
10h50
